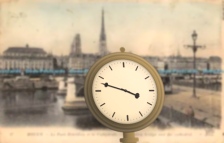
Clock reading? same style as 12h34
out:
3h48
